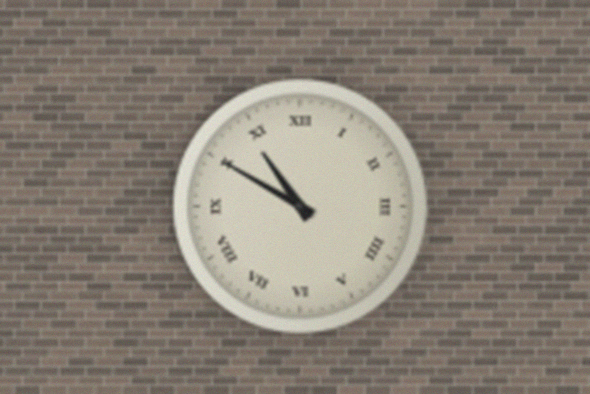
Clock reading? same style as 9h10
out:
10h50
